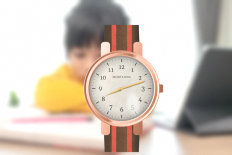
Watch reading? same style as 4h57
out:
8h12
